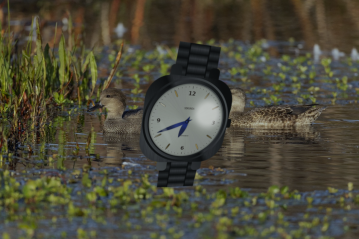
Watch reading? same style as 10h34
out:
6h41
